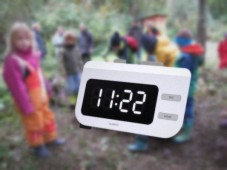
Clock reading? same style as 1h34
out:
11h22
